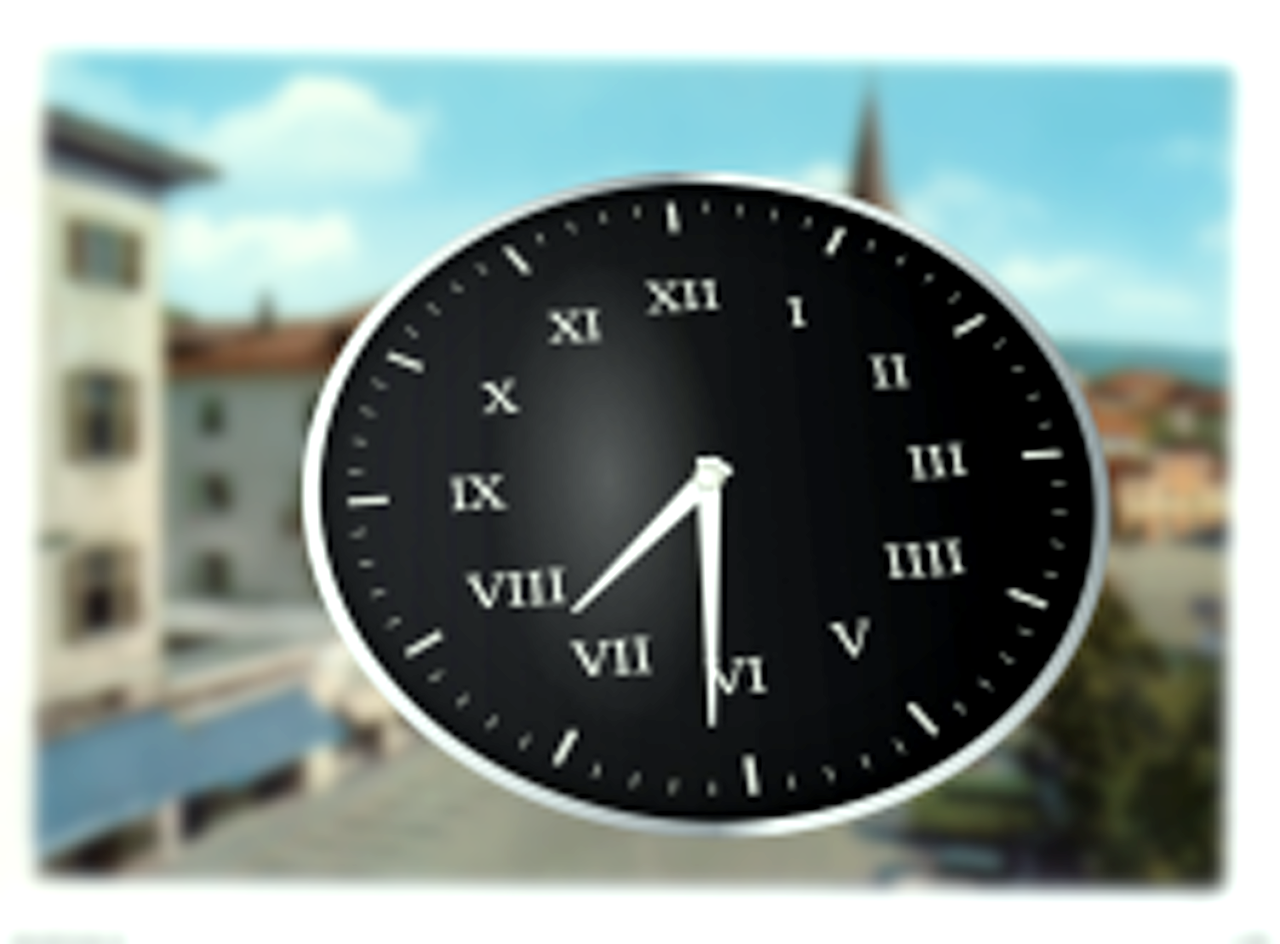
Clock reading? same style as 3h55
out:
7h31
